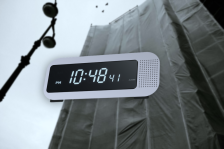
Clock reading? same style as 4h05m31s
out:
10h48m41s
